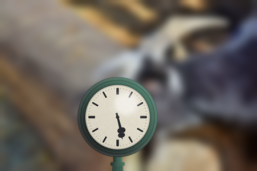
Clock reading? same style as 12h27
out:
5h28
